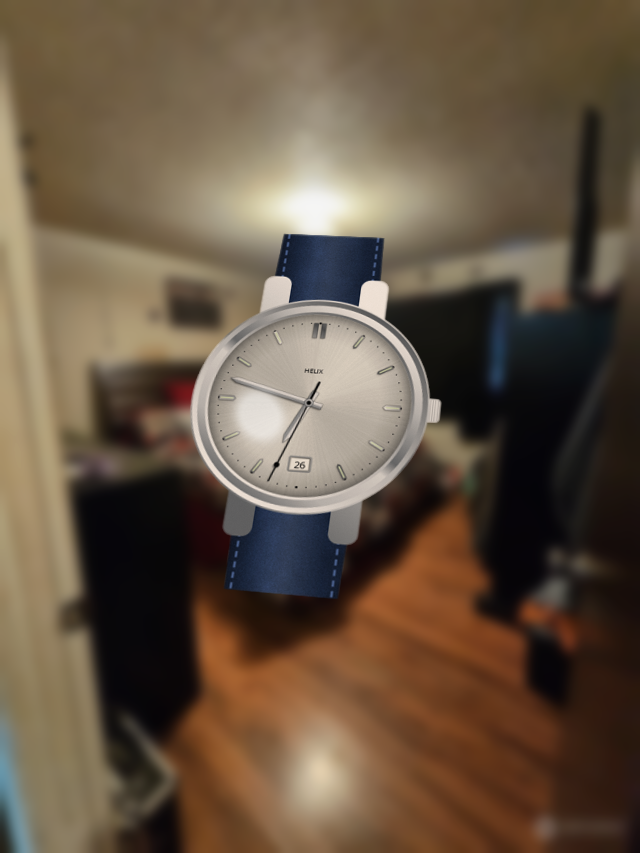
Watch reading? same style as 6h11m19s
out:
6h47m33s
